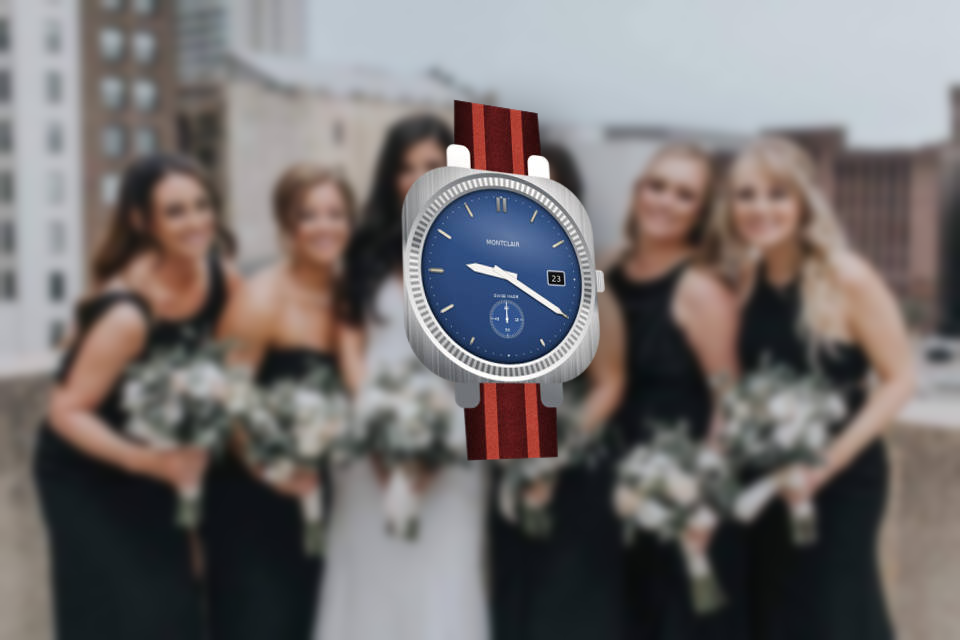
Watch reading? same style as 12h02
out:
9h20
